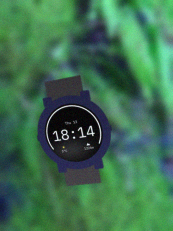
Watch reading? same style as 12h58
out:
18h14
